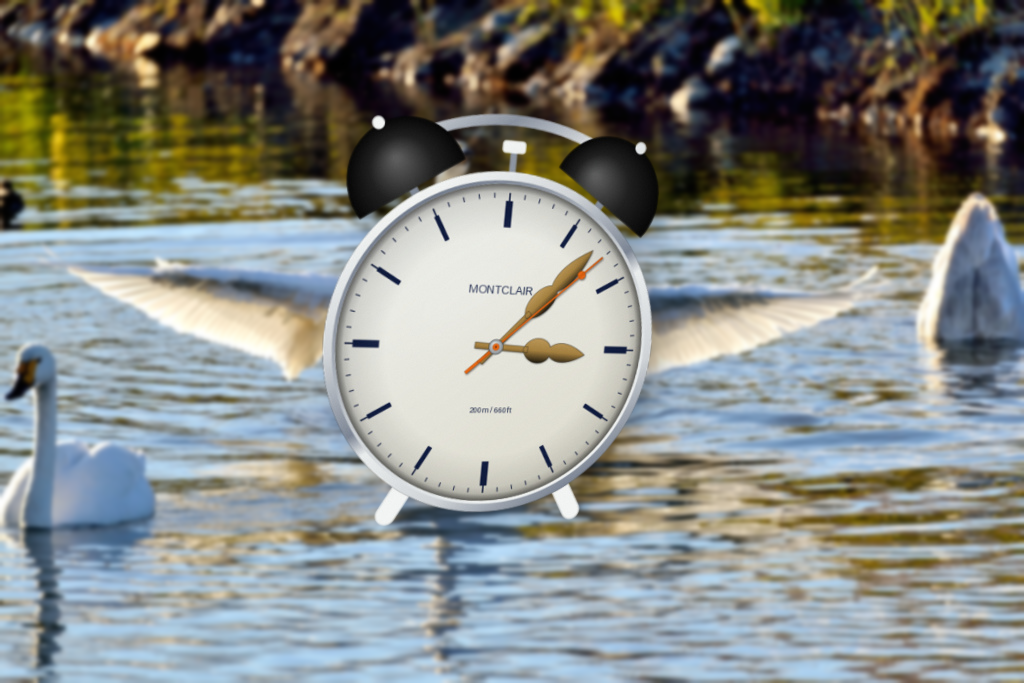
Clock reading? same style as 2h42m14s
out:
3h07m08s
